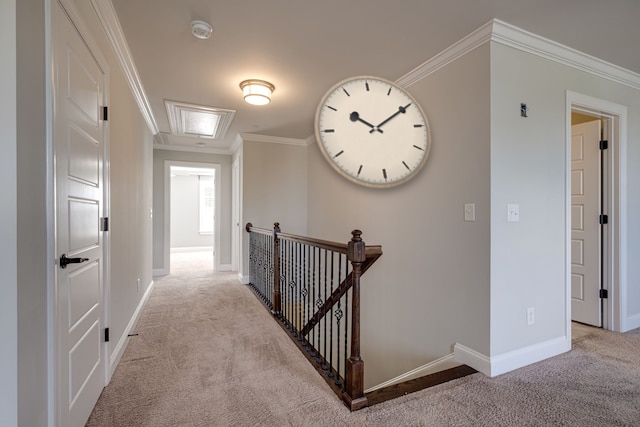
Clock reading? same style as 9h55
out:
10h10
